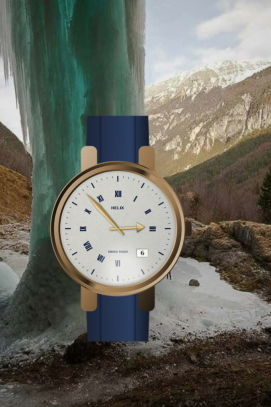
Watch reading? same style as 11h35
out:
2h53
